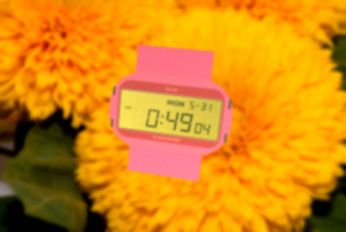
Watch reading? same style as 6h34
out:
0h49
